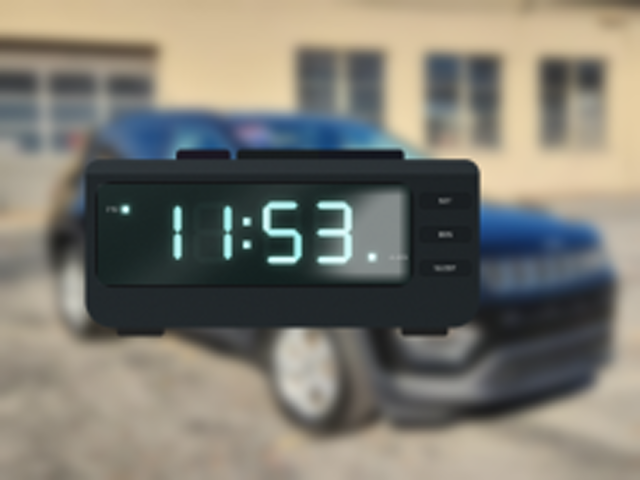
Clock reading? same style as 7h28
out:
11h53
